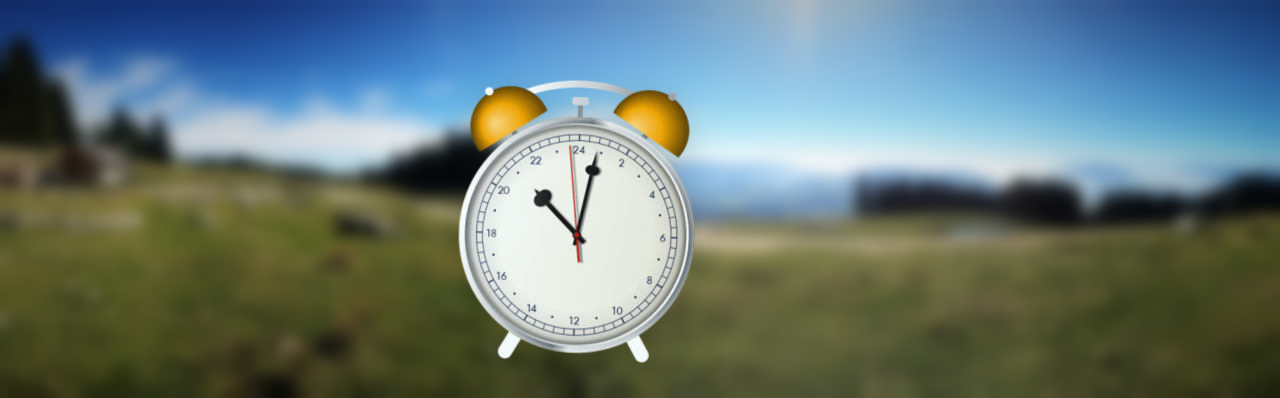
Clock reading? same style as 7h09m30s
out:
21h01m59s
